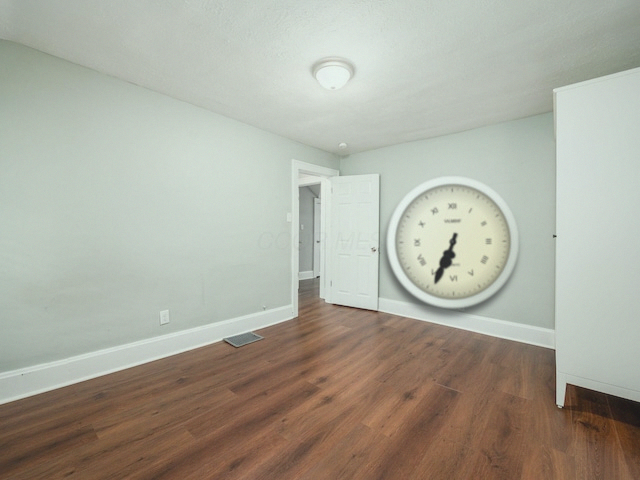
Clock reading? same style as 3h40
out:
6h34
